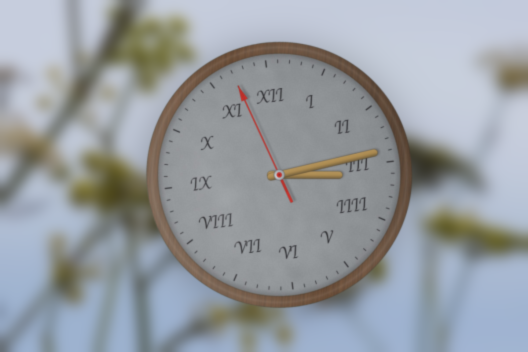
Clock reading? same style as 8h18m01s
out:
3h13m57s
